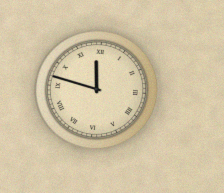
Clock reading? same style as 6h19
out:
11h47
